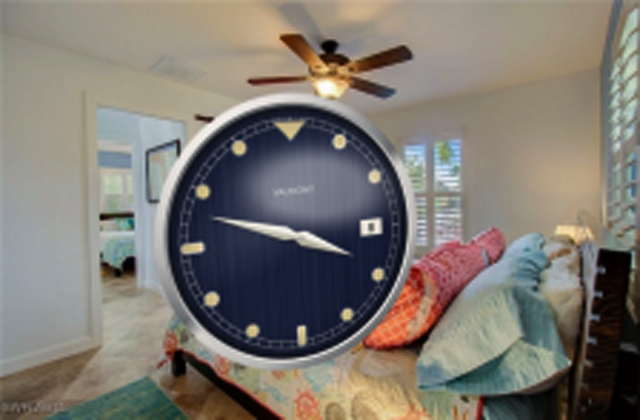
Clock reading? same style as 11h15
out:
3h48
